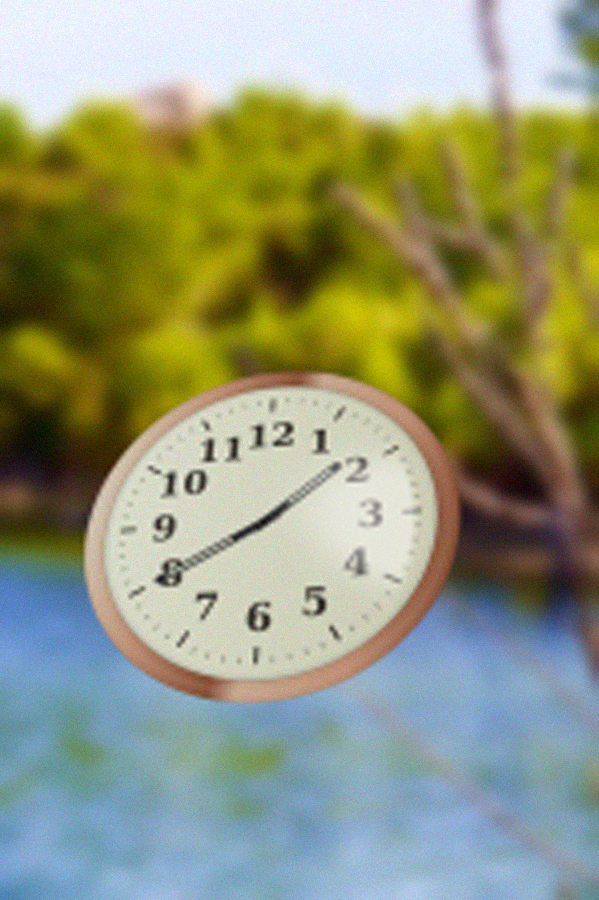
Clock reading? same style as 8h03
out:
1h40
